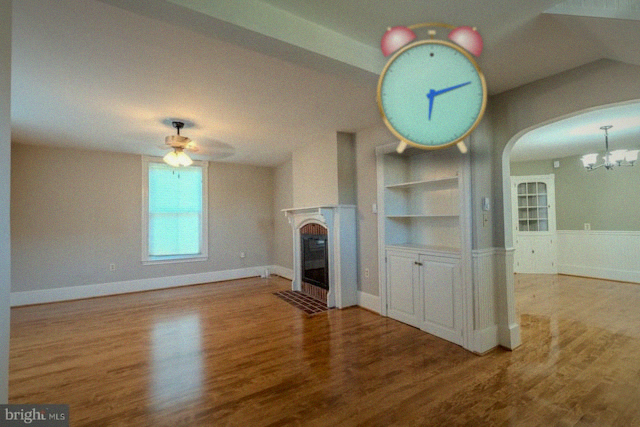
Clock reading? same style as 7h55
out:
6h12
